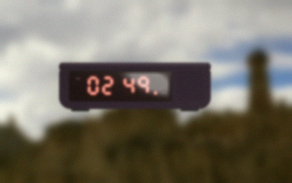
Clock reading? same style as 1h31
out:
2h49
